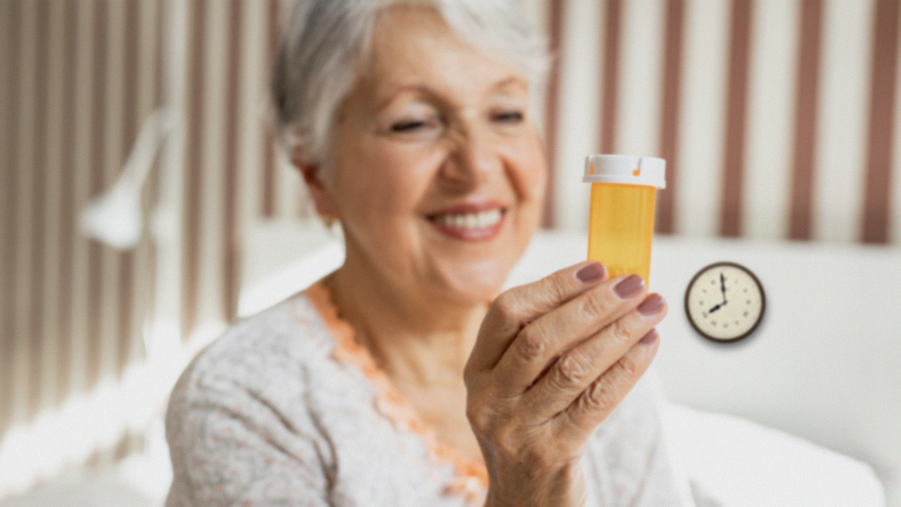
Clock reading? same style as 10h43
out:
7h59
